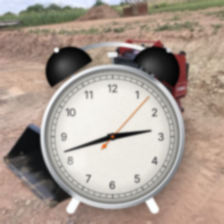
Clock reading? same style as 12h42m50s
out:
2h42m07s
